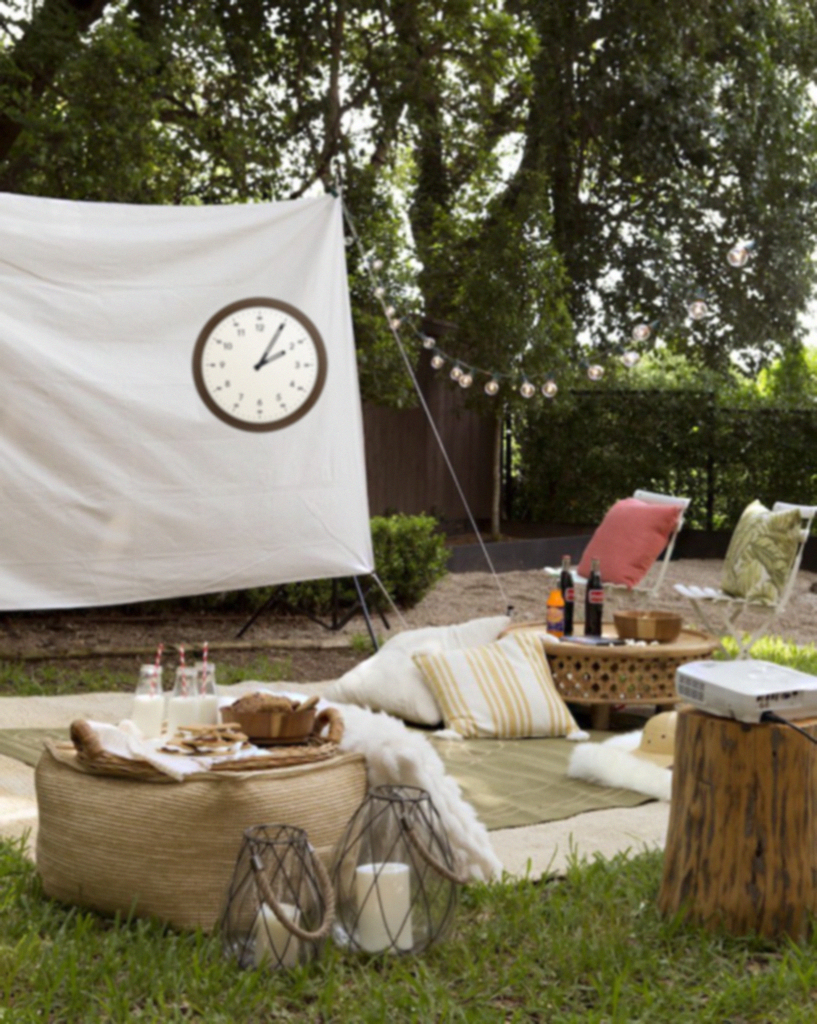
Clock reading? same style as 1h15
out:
2h05
